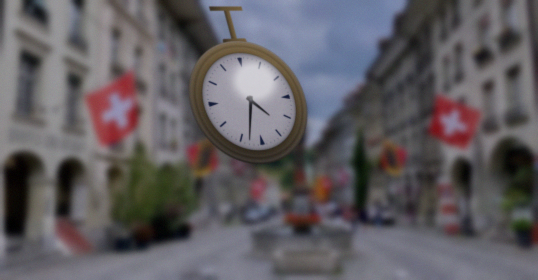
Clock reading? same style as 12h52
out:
4h33
